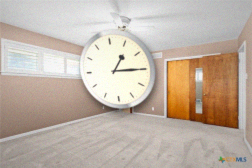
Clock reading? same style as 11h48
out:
1h15
